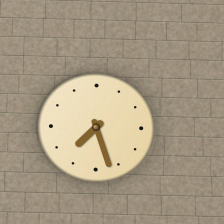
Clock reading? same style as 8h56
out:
7h27
